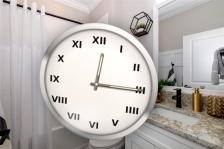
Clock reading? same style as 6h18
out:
12h15
